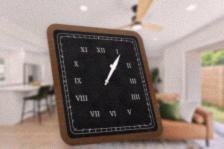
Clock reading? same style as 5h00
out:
1h06
